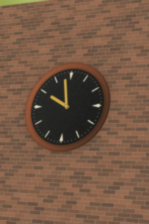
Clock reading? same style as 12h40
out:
9h58
